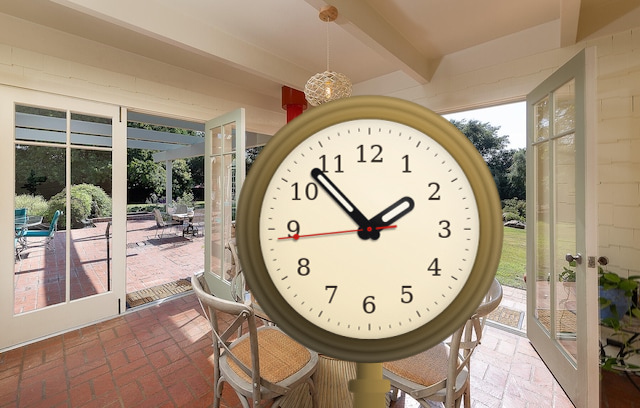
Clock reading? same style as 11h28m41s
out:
1h52m44s
